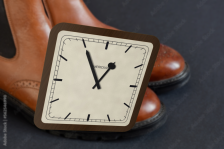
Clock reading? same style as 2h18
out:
12h55
